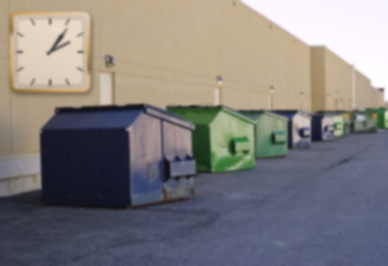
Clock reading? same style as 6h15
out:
2h06
